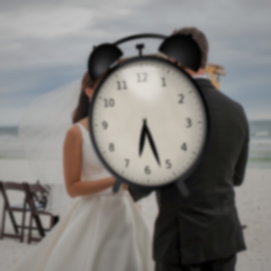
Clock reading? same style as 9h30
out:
6h27
